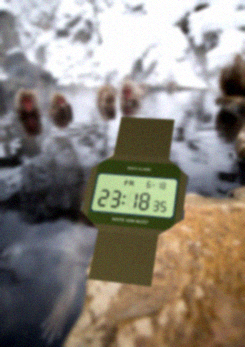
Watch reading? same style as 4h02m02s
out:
23h18m35s
